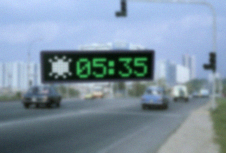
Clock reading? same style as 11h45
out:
5h35
